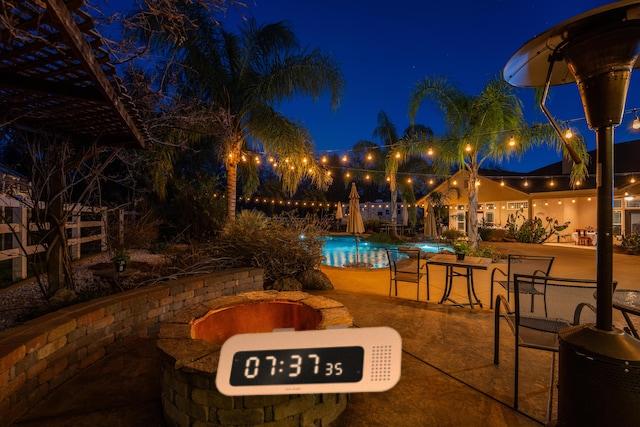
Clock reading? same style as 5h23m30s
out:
7h37m35s
